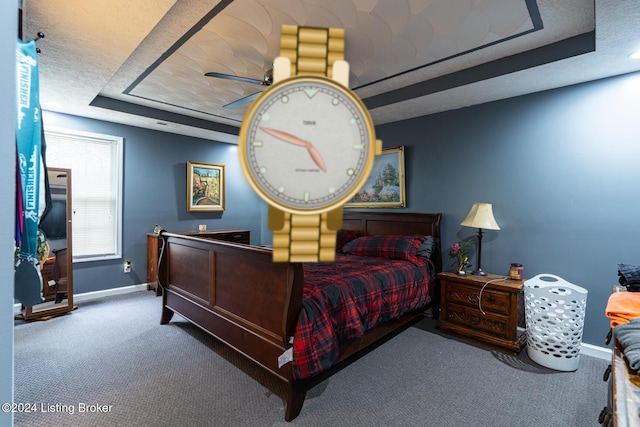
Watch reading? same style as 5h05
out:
4h48
